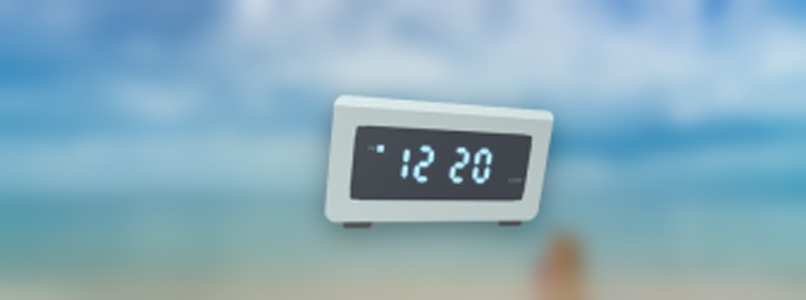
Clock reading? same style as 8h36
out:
12h20
